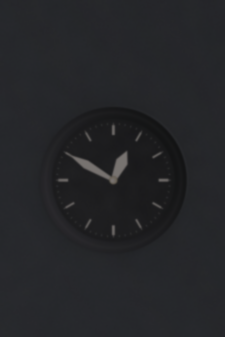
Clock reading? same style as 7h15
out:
12h50
